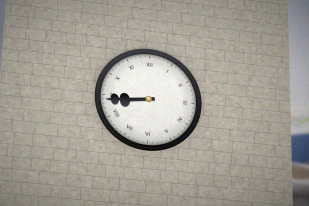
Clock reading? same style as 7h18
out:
8h44
